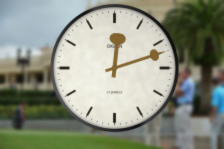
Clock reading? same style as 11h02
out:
12h12
